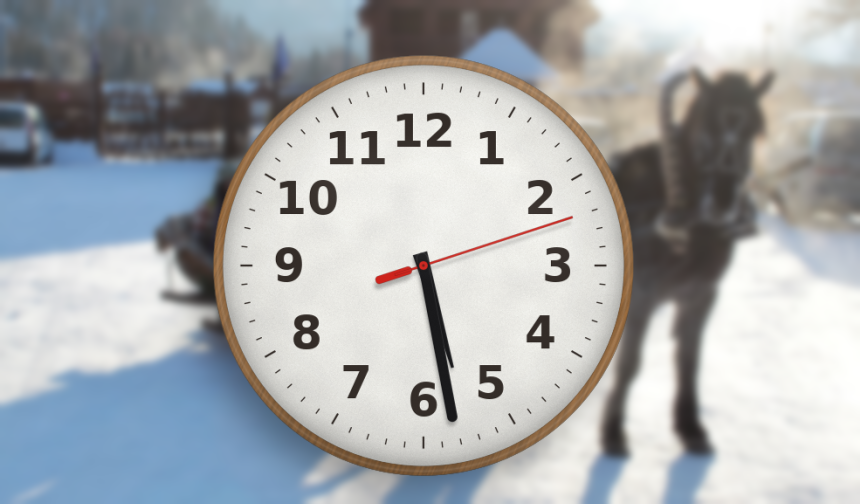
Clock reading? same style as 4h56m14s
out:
5h28m12s
